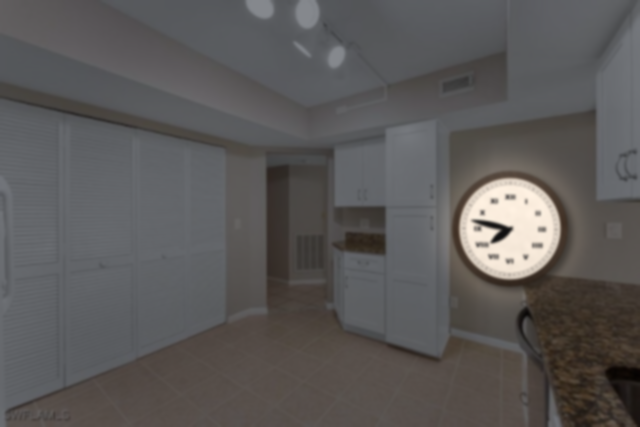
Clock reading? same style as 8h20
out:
7h47
